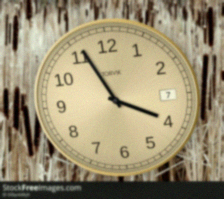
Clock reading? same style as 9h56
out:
3h56
